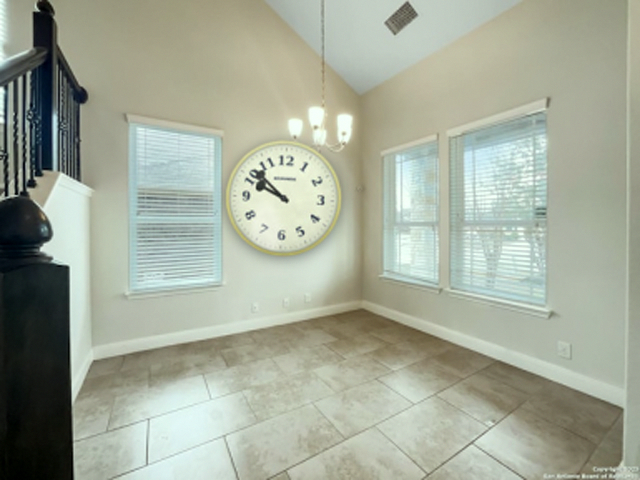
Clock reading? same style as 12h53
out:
9h52
